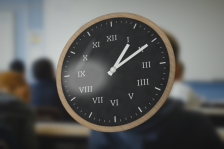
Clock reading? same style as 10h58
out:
1h10
